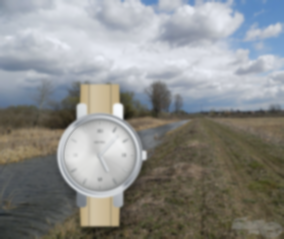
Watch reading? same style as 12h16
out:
5h07
